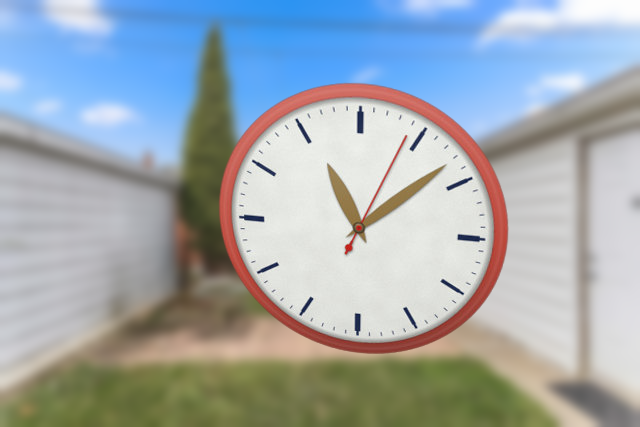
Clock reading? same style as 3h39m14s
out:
11h08m04s
